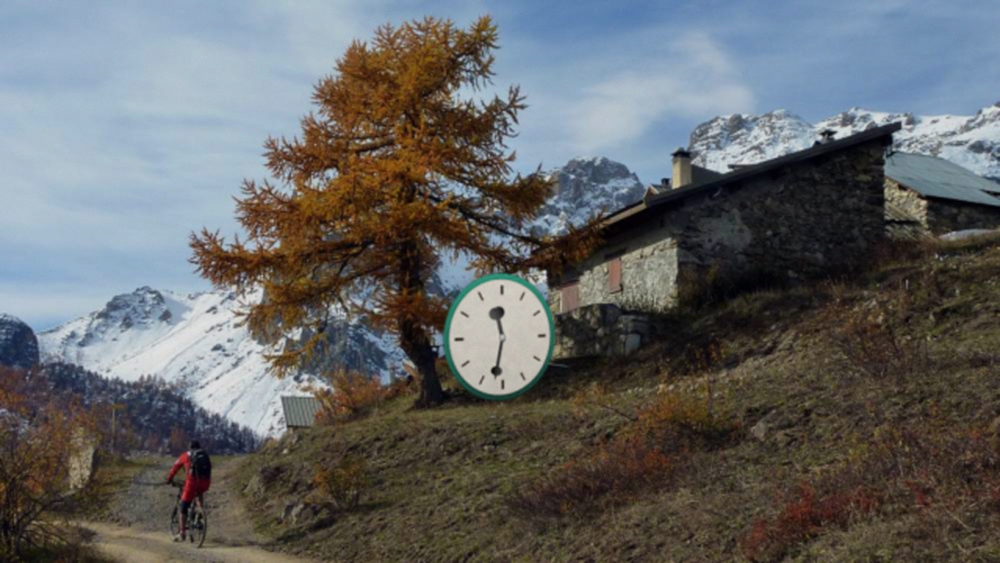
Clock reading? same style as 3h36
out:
11h32
